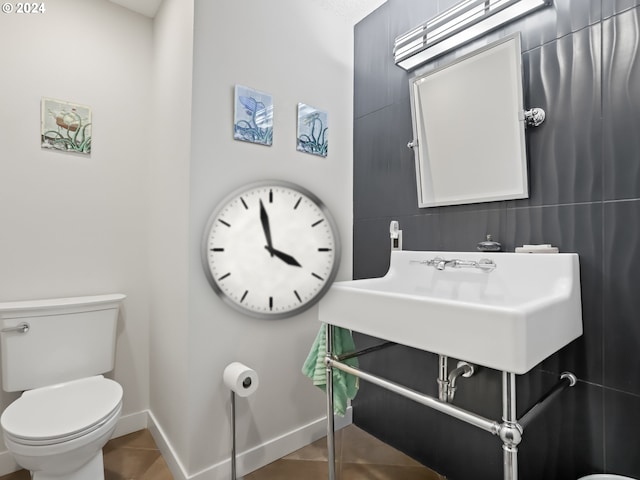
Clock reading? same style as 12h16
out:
3h58
